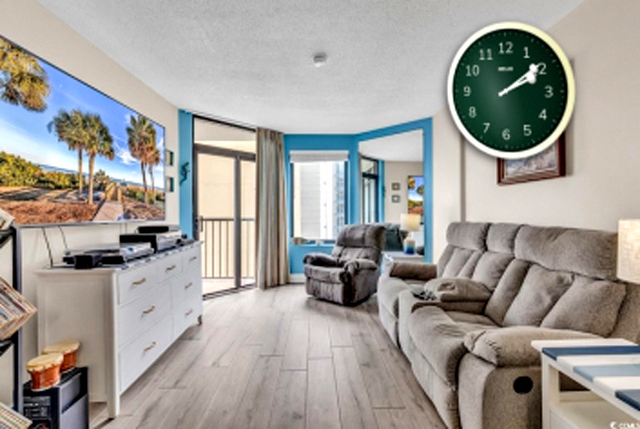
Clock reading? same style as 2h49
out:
2h09
